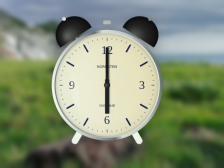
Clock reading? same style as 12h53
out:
6h00
